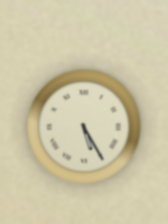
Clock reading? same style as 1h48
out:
5h25
